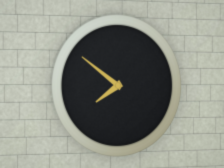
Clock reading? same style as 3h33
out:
7h51
